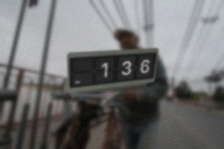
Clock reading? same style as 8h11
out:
1h36
